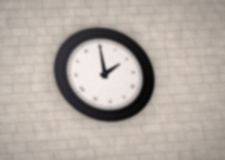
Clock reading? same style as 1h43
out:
2h00
